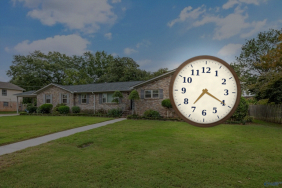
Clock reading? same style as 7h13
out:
7h20
